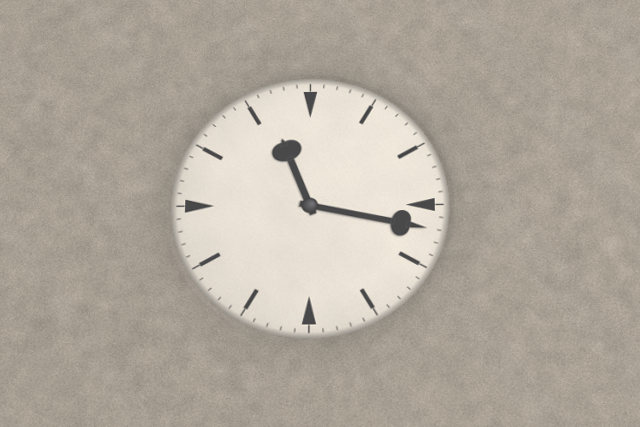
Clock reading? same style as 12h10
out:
11h17
